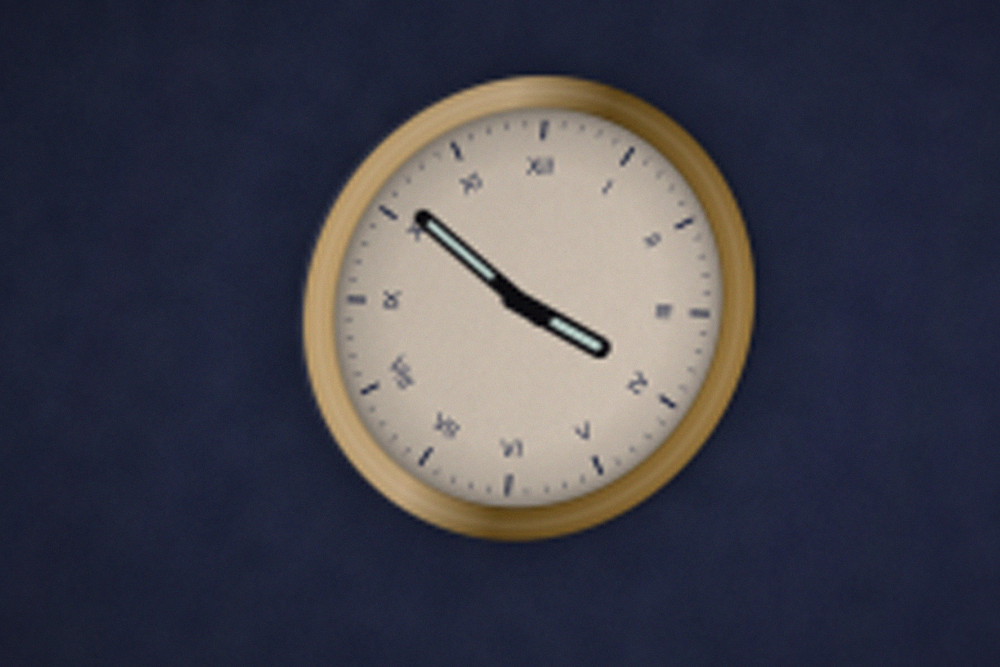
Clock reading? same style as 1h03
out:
3h51
